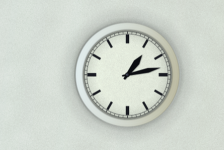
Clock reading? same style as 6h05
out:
1h13
